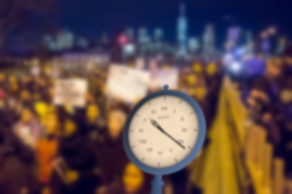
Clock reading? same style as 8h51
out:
10h21
